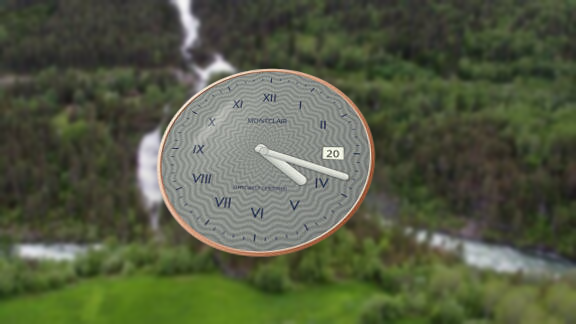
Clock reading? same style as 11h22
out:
4h18
